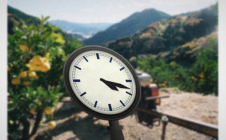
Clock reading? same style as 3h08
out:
4h18
